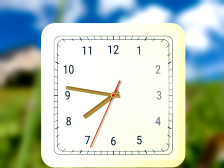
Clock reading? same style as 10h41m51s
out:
7h46m34s
